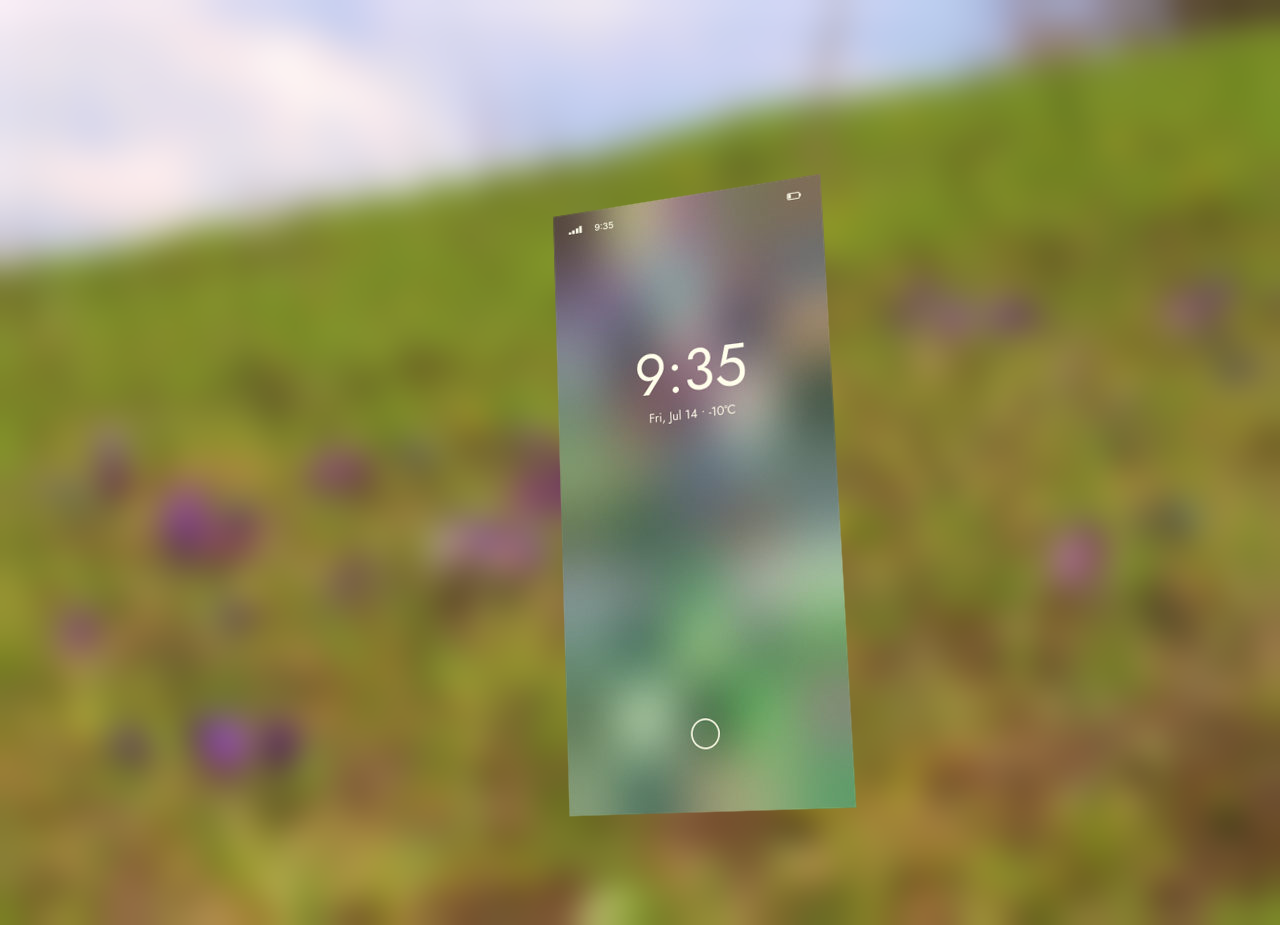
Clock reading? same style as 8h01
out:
9h35
